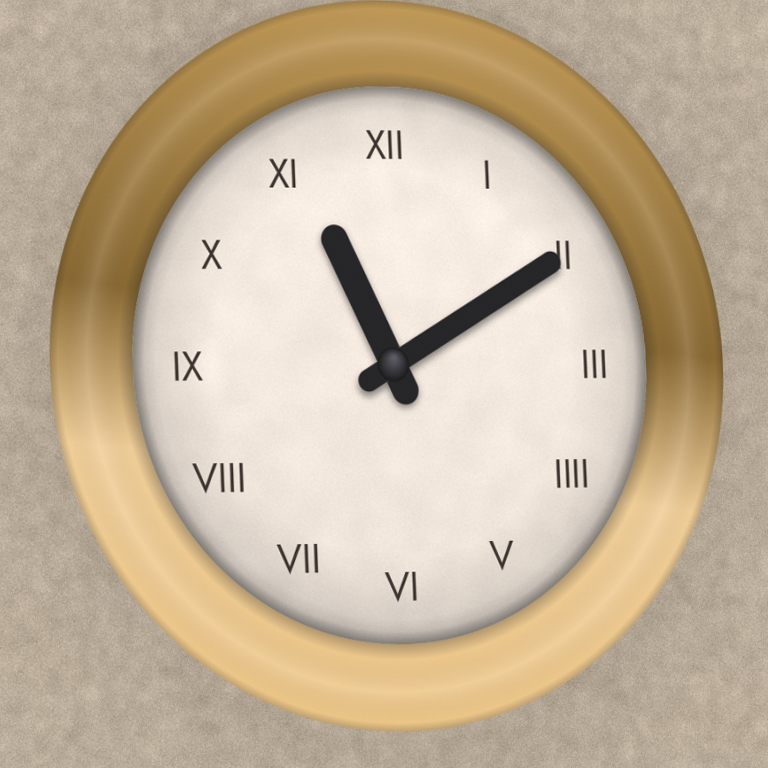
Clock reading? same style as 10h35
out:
11h10
